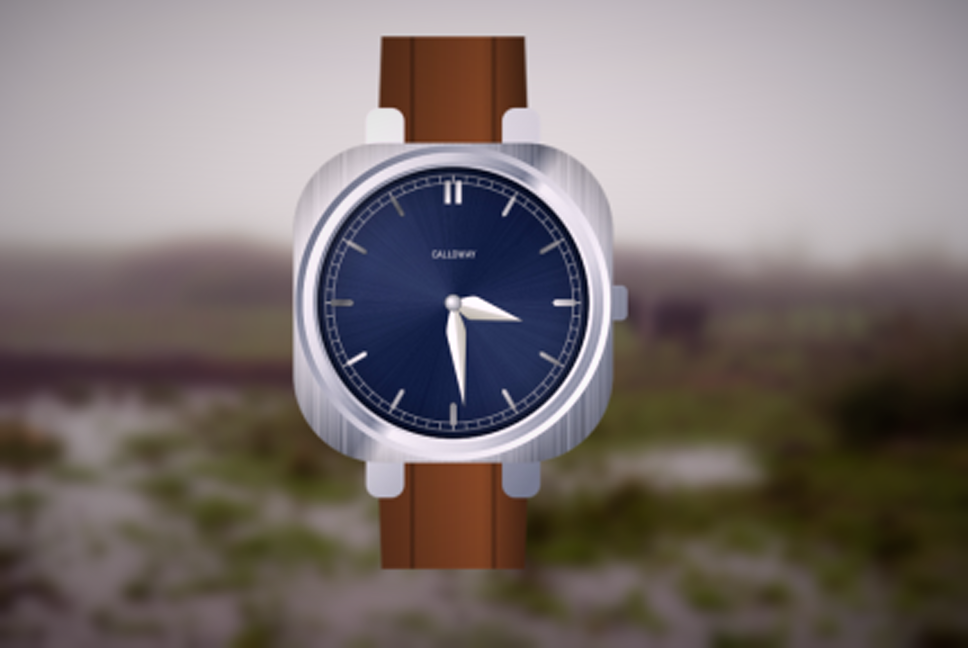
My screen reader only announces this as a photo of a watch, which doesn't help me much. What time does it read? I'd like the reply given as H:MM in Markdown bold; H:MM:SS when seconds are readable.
**3:29**
